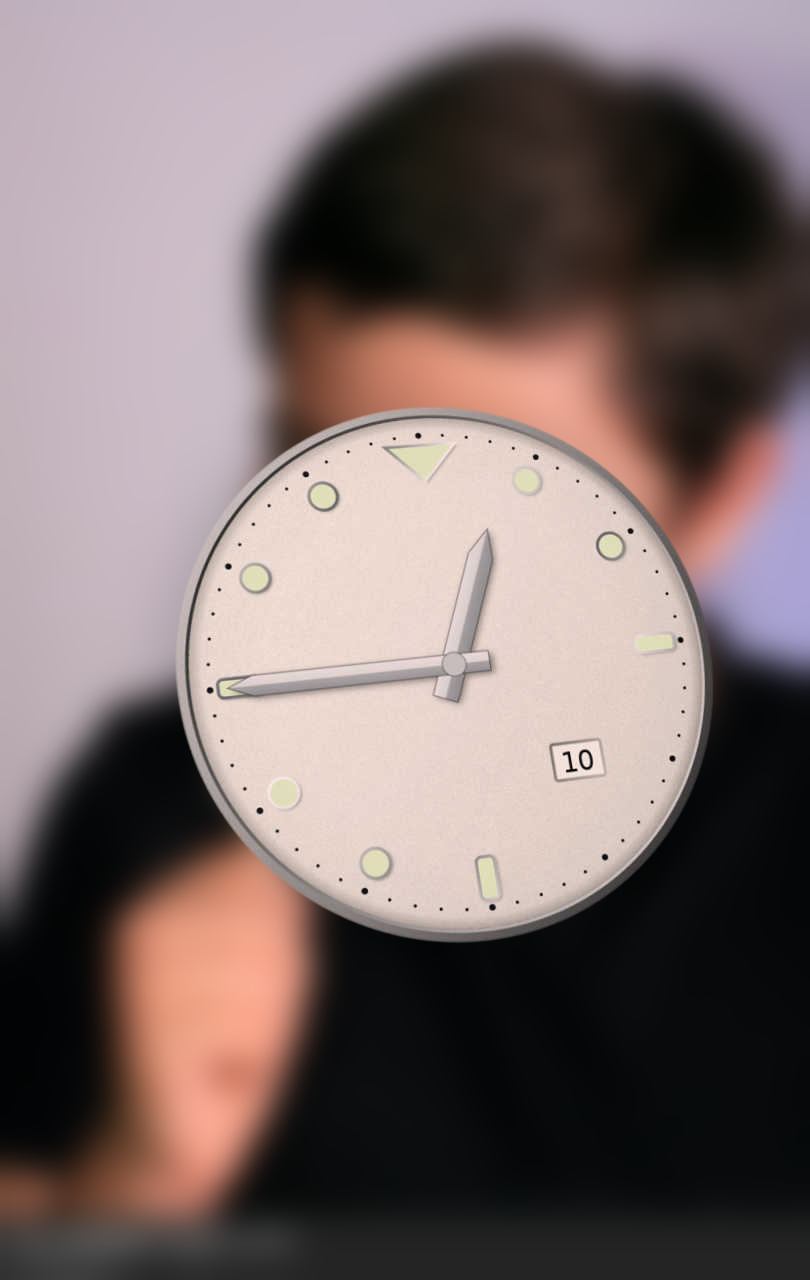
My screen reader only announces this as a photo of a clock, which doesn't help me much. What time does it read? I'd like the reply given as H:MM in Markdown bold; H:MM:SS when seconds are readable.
**12:45**
